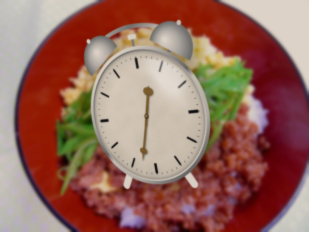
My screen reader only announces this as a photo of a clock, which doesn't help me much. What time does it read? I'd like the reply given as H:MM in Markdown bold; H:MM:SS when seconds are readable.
**12:33**
